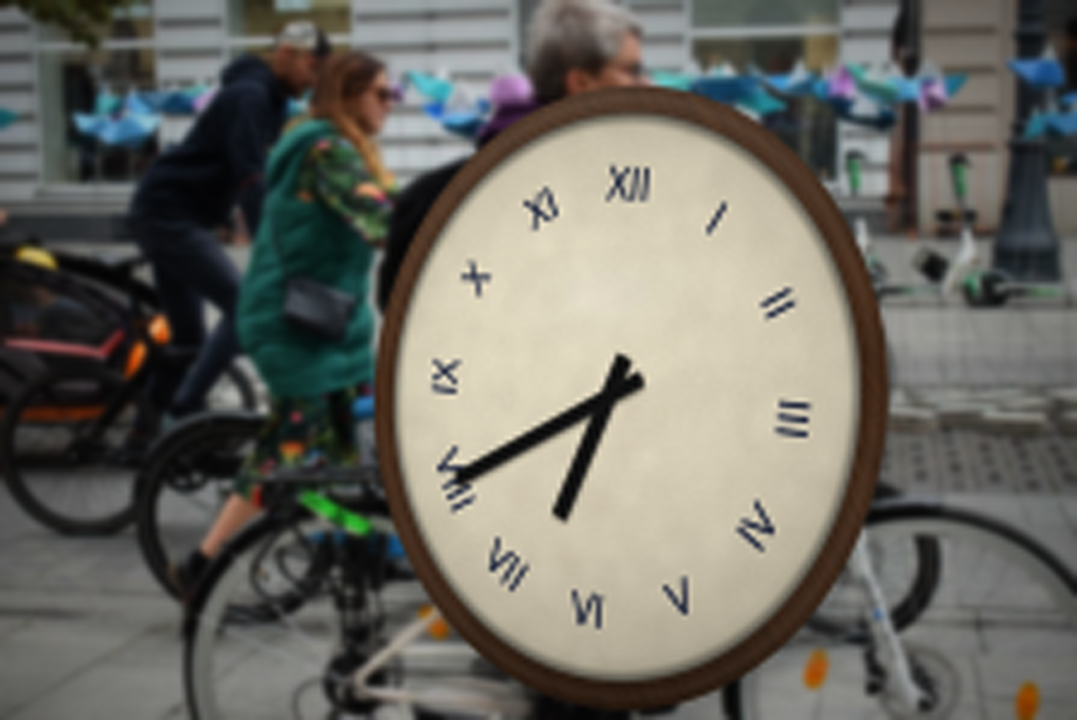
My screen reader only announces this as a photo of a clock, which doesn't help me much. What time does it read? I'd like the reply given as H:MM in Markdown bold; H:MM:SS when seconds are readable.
**6:40**
